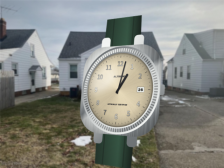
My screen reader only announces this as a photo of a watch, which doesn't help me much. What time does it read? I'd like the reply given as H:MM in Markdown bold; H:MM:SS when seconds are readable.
**1:02**
